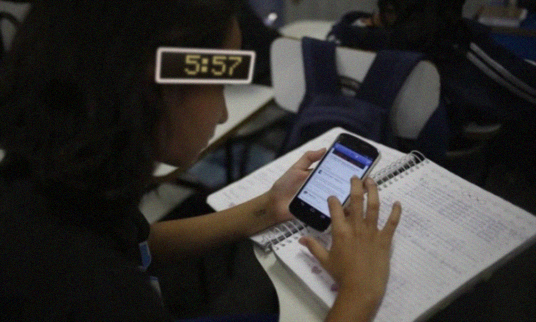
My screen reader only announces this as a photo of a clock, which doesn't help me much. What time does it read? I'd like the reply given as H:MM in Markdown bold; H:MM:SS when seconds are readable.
**5:57**
